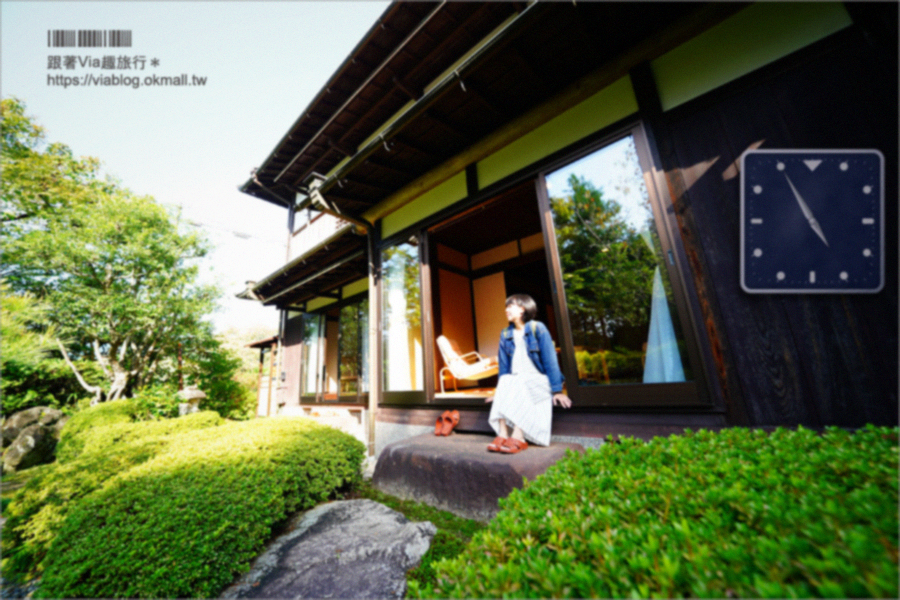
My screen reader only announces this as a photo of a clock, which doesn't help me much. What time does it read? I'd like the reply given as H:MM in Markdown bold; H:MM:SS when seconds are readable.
**4:55**
